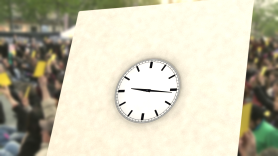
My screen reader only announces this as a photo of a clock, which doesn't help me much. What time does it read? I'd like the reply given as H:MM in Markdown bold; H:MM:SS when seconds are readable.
**9:16**
